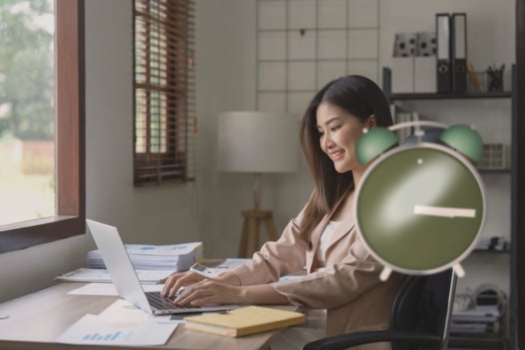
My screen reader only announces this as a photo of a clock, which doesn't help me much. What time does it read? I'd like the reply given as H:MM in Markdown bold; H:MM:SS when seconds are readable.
**3:16**
